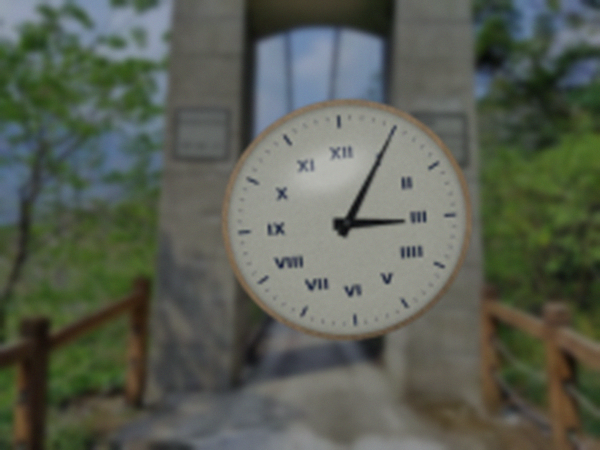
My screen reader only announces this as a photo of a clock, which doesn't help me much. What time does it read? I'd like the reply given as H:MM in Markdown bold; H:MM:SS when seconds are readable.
**3:05**
